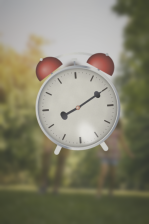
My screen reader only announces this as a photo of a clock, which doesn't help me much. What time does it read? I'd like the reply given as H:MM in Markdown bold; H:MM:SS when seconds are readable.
**8:10**
